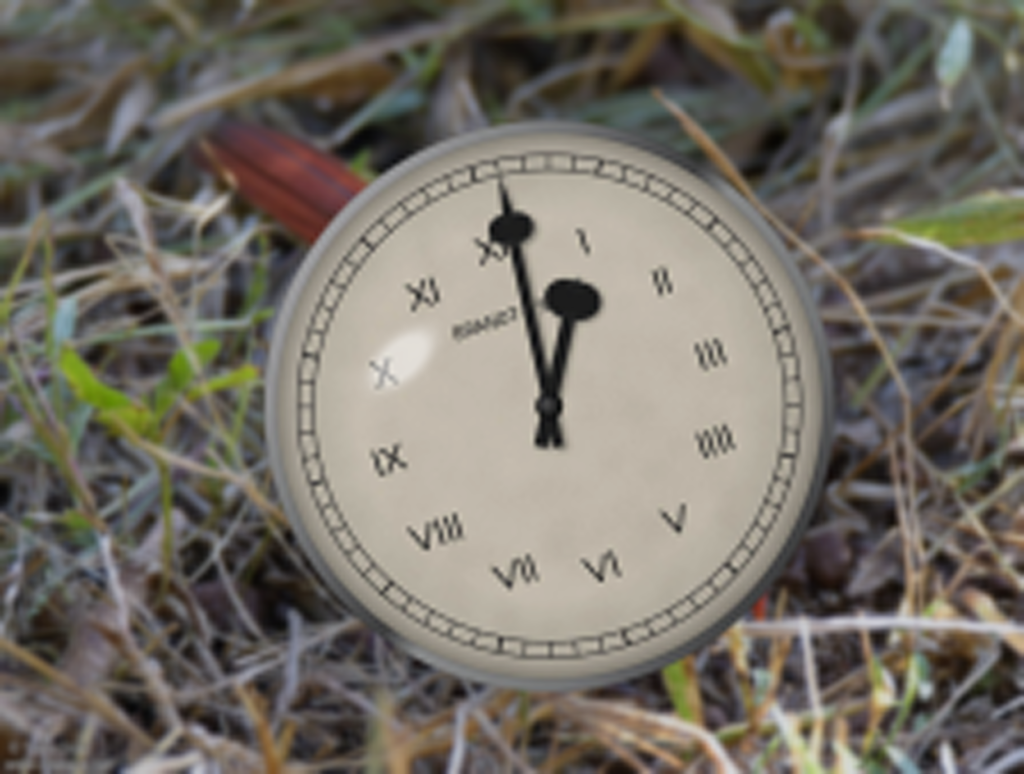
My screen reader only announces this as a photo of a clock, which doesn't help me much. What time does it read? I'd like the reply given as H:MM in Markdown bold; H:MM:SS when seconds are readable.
**1:01**
